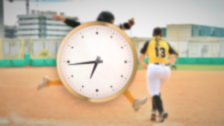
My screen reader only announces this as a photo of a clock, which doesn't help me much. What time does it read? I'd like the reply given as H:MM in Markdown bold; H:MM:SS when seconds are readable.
**6:44**
